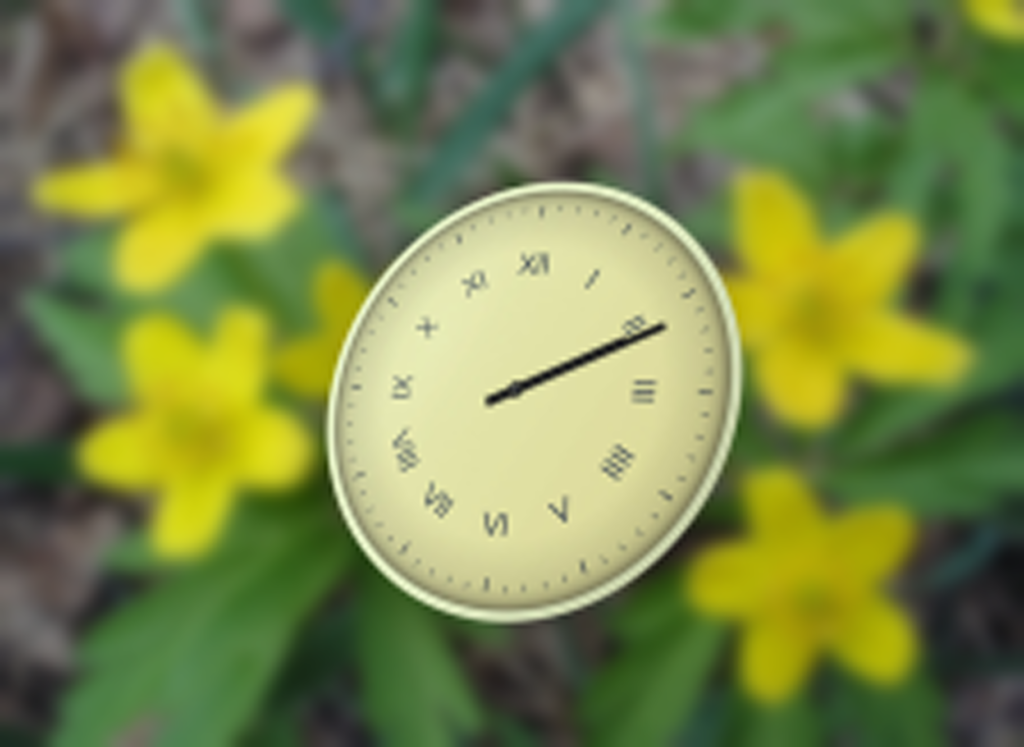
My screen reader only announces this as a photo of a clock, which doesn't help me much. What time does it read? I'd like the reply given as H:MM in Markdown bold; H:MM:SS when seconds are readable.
**2:11**
